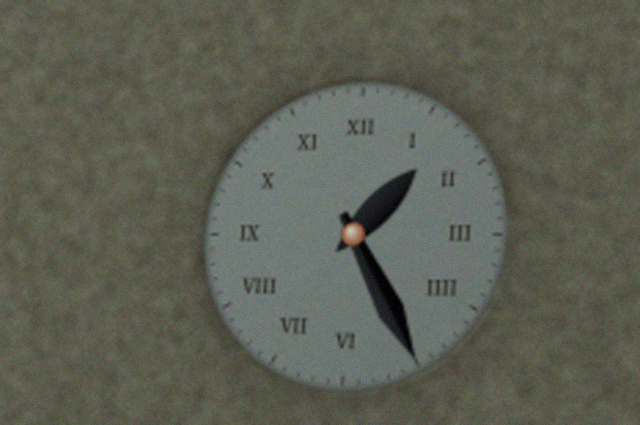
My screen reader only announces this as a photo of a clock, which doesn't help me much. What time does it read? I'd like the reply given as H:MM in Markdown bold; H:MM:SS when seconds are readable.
**1:25**
